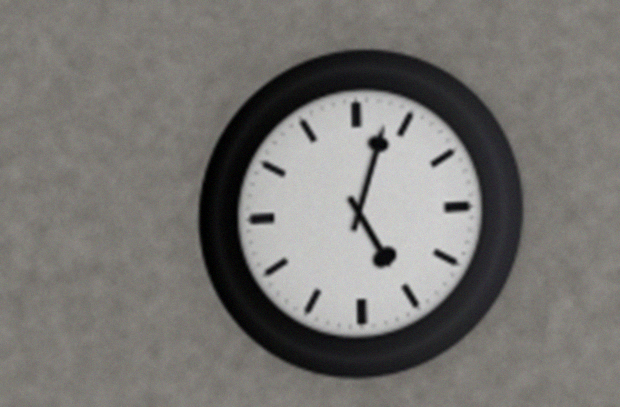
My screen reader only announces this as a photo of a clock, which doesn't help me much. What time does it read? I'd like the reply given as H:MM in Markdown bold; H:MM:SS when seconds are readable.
**5:03**
